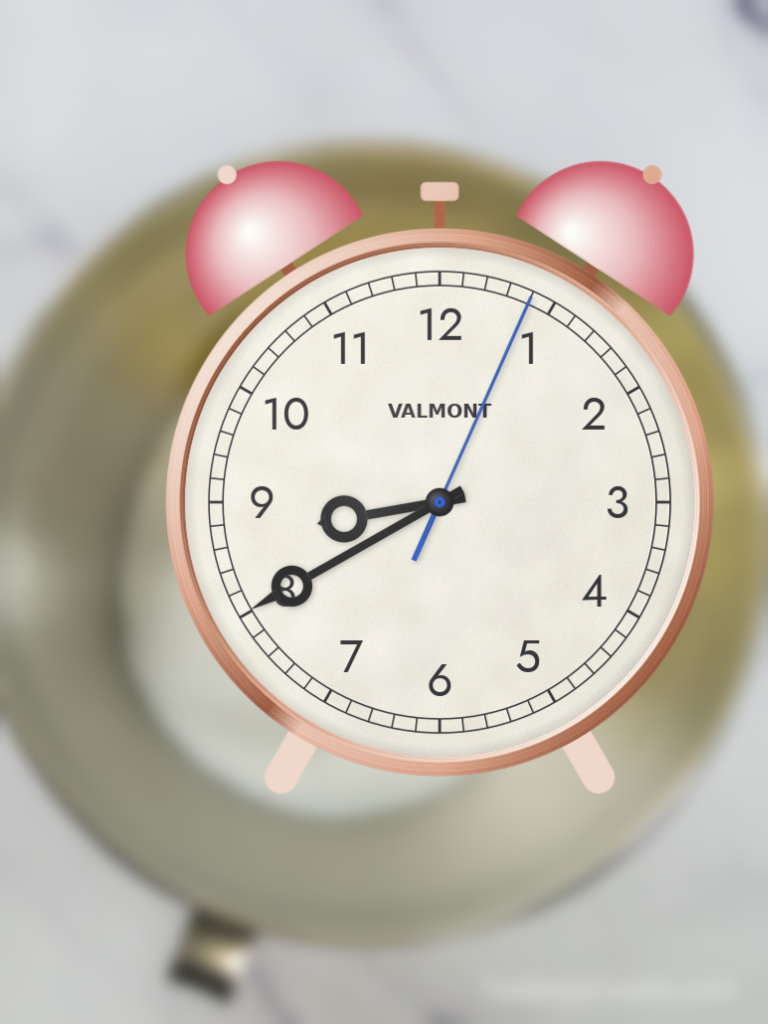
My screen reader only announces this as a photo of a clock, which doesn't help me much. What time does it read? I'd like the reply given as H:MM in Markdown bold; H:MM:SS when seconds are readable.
**8:40:04**
